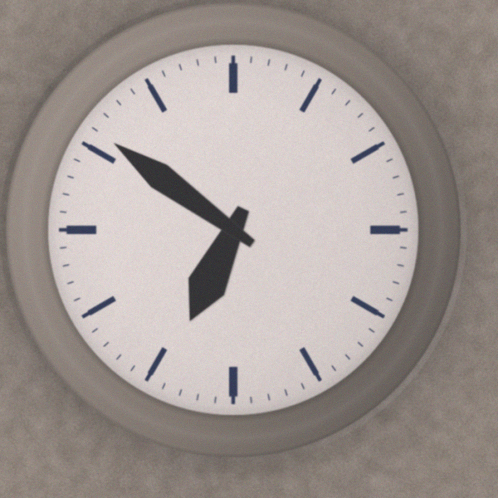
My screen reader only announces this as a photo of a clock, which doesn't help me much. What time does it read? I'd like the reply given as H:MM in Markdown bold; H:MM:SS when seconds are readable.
**6:51**
